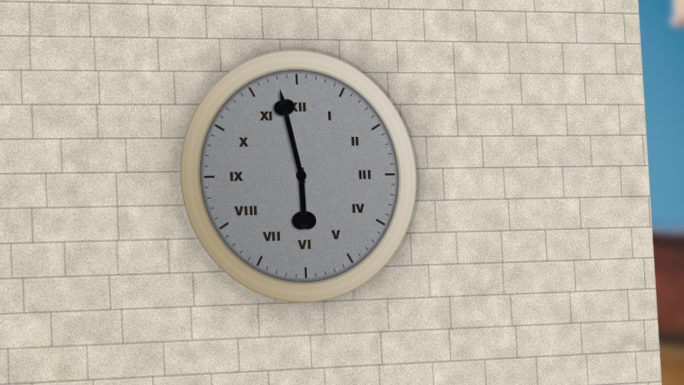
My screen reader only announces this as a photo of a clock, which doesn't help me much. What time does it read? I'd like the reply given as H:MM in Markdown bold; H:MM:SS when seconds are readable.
**5:58**
